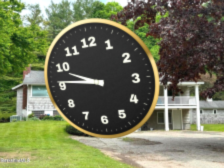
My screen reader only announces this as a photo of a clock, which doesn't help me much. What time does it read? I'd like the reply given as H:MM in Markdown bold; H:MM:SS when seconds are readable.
**9:46**
